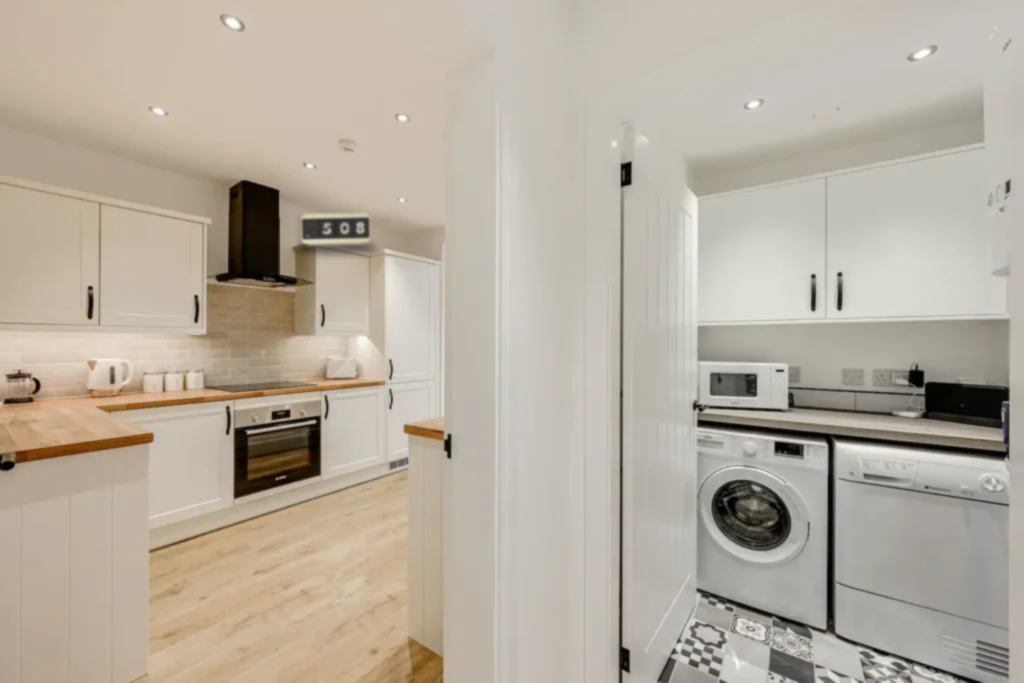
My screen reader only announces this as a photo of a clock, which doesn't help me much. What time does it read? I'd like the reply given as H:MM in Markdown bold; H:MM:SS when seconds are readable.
**5:08**
